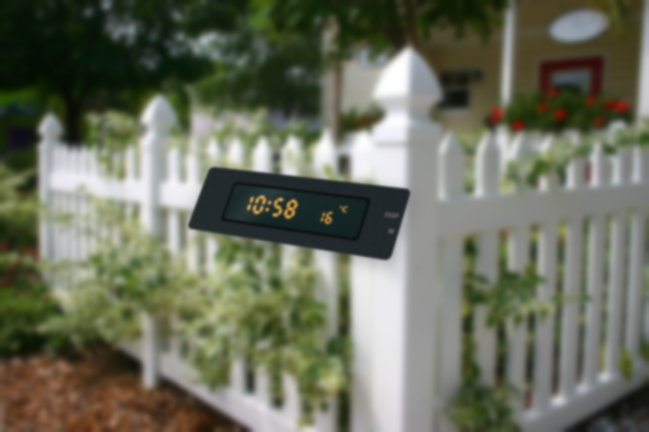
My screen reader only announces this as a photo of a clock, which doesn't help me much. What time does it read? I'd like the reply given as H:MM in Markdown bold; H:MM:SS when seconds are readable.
**10:58**
